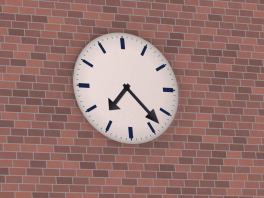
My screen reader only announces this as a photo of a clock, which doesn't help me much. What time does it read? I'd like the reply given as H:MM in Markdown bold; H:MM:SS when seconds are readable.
**7:23**
